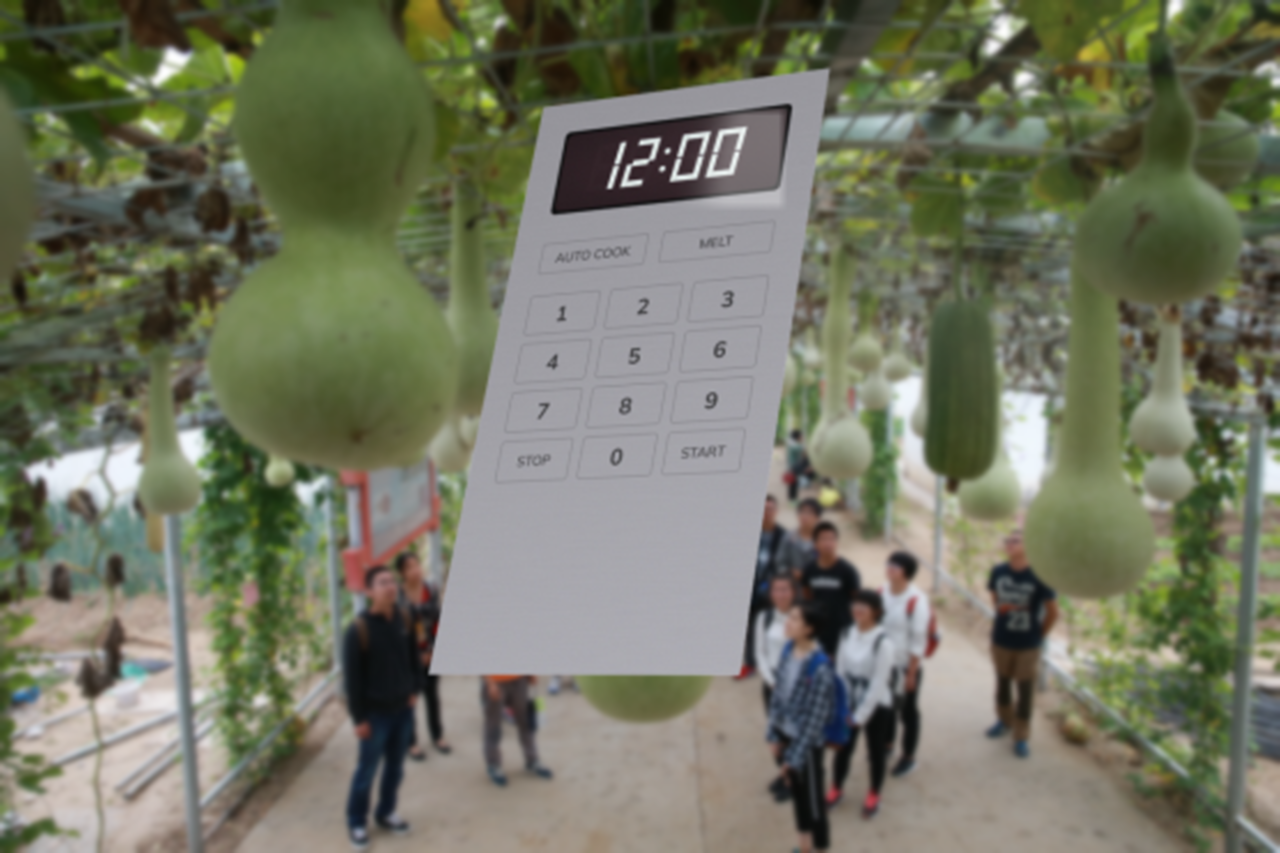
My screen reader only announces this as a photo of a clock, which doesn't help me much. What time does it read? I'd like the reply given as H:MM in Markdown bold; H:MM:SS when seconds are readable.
**12:00**
